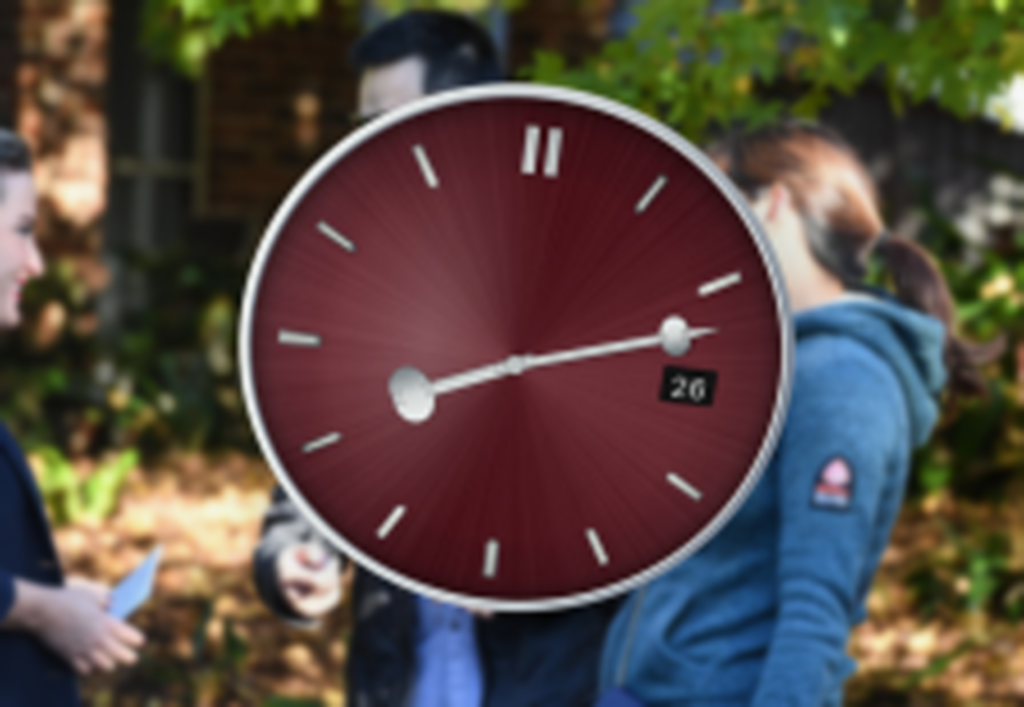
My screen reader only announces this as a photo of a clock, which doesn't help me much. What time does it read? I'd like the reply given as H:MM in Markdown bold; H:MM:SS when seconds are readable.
**8:12**
